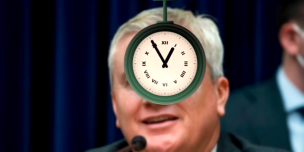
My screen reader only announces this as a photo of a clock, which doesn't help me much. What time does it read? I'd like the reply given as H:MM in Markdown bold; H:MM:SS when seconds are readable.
**12:55**
